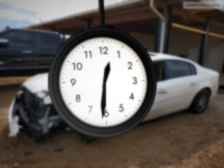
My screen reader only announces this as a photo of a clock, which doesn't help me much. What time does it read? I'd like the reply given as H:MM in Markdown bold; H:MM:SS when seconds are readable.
**12:31**
